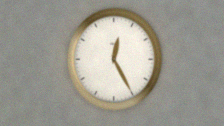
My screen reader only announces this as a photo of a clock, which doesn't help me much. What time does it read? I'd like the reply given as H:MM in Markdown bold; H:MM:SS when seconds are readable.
**12:25**
